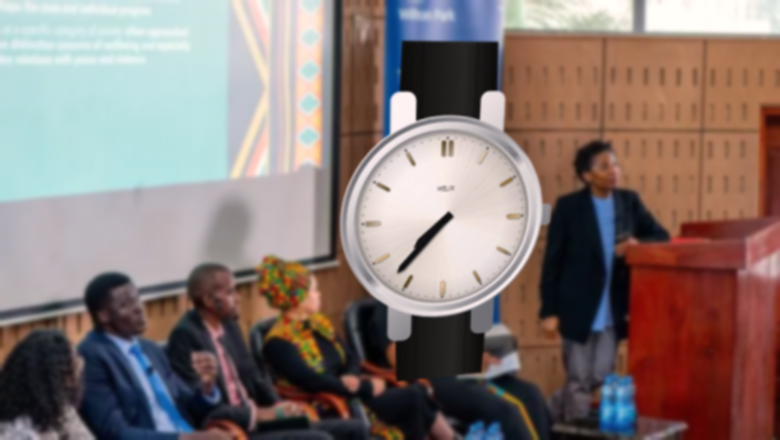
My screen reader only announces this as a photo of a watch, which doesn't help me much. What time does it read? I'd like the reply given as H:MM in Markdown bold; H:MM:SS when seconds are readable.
**7:37**
